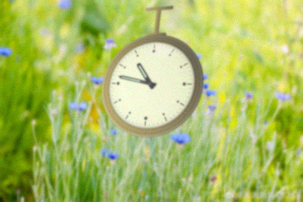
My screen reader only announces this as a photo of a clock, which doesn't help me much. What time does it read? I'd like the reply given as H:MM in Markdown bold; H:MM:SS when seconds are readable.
**10:47**
